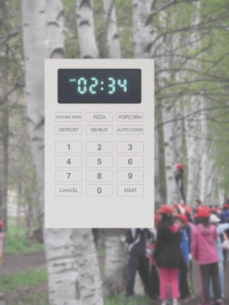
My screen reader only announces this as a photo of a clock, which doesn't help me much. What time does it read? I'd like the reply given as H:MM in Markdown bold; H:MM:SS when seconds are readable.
**2:34**
